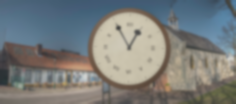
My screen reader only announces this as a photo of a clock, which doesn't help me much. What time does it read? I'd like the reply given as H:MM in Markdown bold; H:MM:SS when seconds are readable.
**12:55**
